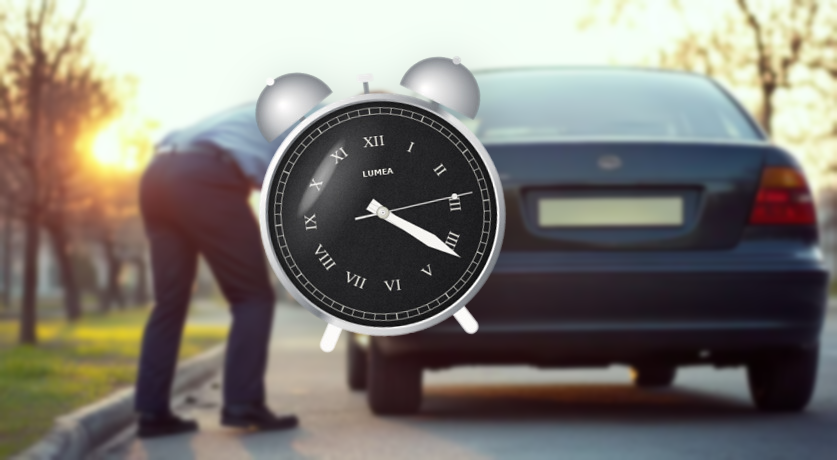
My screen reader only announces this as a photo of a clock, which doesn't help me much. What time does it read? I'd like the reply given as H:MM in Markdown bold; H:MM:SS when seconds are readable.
**4:21:14**
